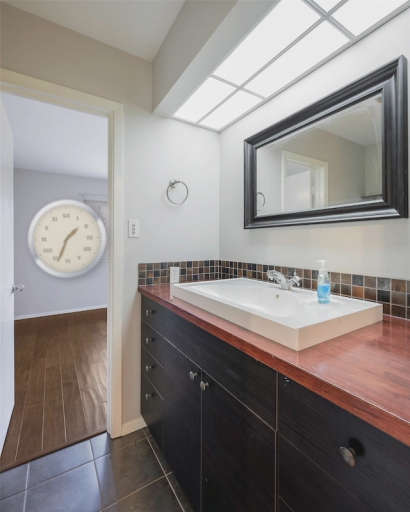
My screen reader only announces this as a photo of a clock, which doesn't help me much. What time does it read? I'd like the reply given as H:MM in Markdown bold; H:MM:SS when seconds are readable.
**1:34**
